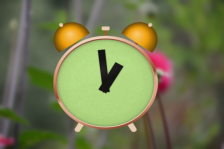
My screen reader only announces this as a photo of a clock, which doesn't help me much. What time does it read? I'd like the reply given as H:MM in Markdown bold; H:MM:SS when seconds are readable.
**12:59**
